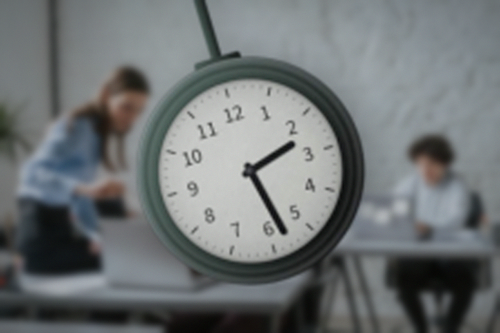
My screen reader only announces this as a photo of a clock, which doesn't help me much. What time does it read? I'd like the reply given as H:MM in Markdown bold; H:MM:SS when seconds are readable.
**2:28**
